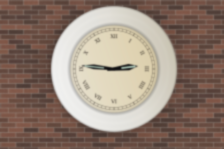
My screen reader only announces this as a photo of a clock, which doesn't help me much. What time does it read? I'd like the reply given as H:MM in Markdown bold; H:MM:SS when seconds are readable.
**2:46**
